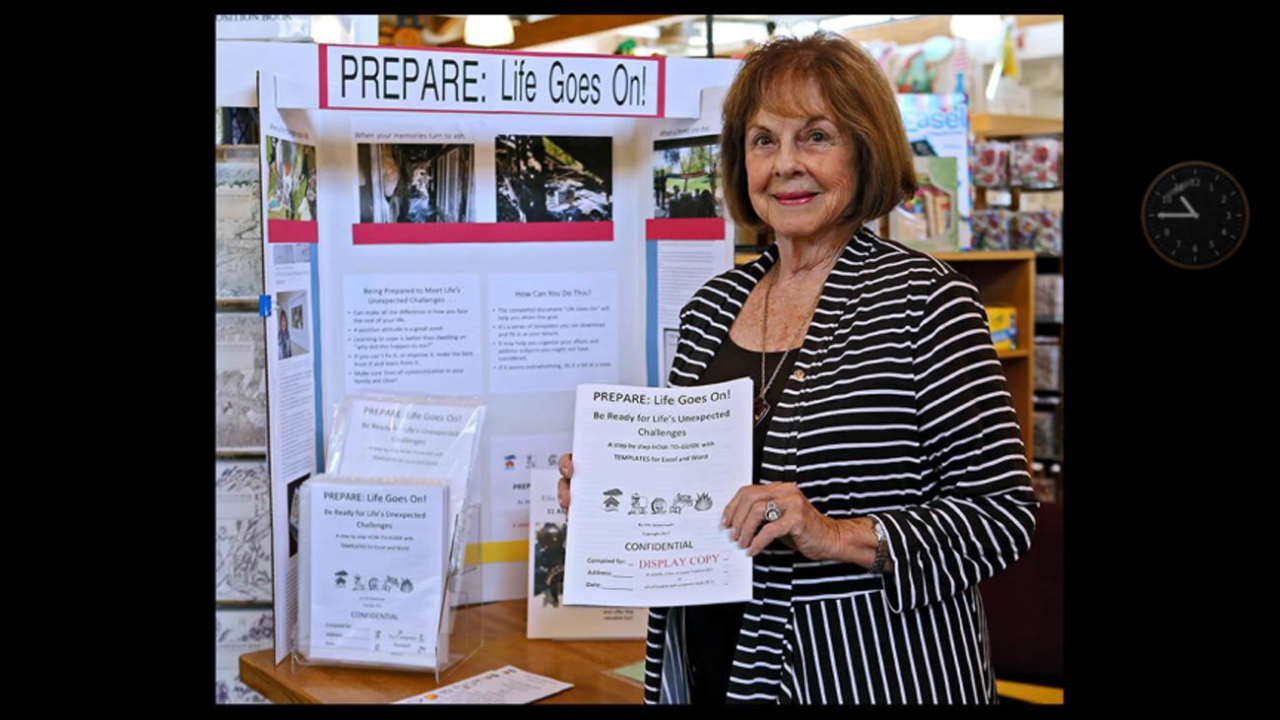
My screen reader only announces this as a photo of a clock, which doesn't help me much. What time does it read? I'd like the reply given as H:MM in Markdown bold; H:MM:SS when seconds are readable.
**10:45**
